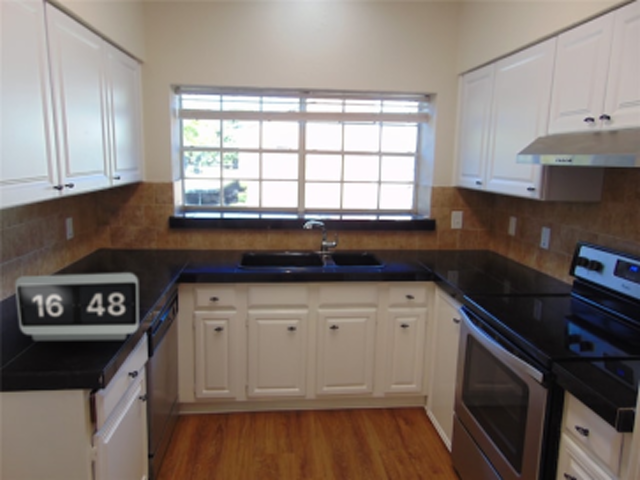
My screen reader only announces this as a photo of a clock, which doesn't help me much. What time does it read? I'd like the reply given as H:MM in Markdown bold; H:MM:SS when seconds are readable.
**16:48**
